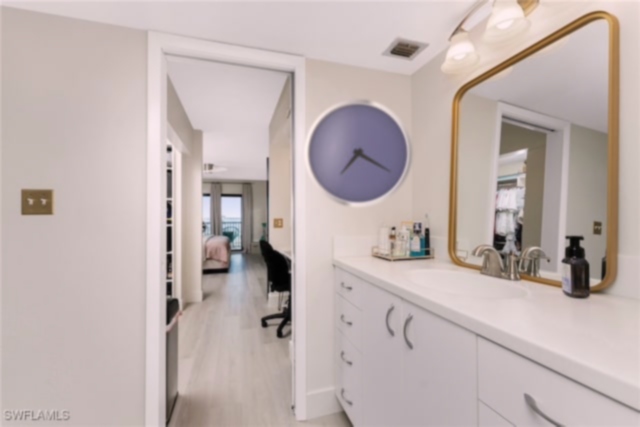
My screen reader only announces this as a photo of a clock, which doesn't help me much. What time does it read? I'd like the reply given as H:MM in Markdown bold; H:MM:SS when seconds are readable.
**7:20**
